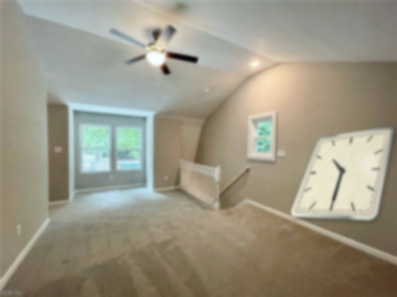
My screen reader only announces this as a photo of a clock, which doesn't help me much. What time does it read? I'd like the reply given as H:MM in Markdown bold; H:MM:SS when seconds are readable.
**10:30**
